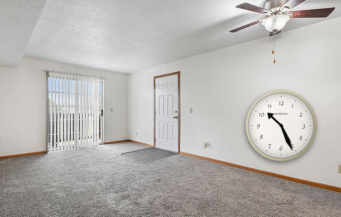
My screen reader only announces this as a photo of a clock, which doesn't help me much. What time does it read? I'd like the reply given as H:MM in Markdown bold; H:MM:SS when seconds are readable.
**10:26**
